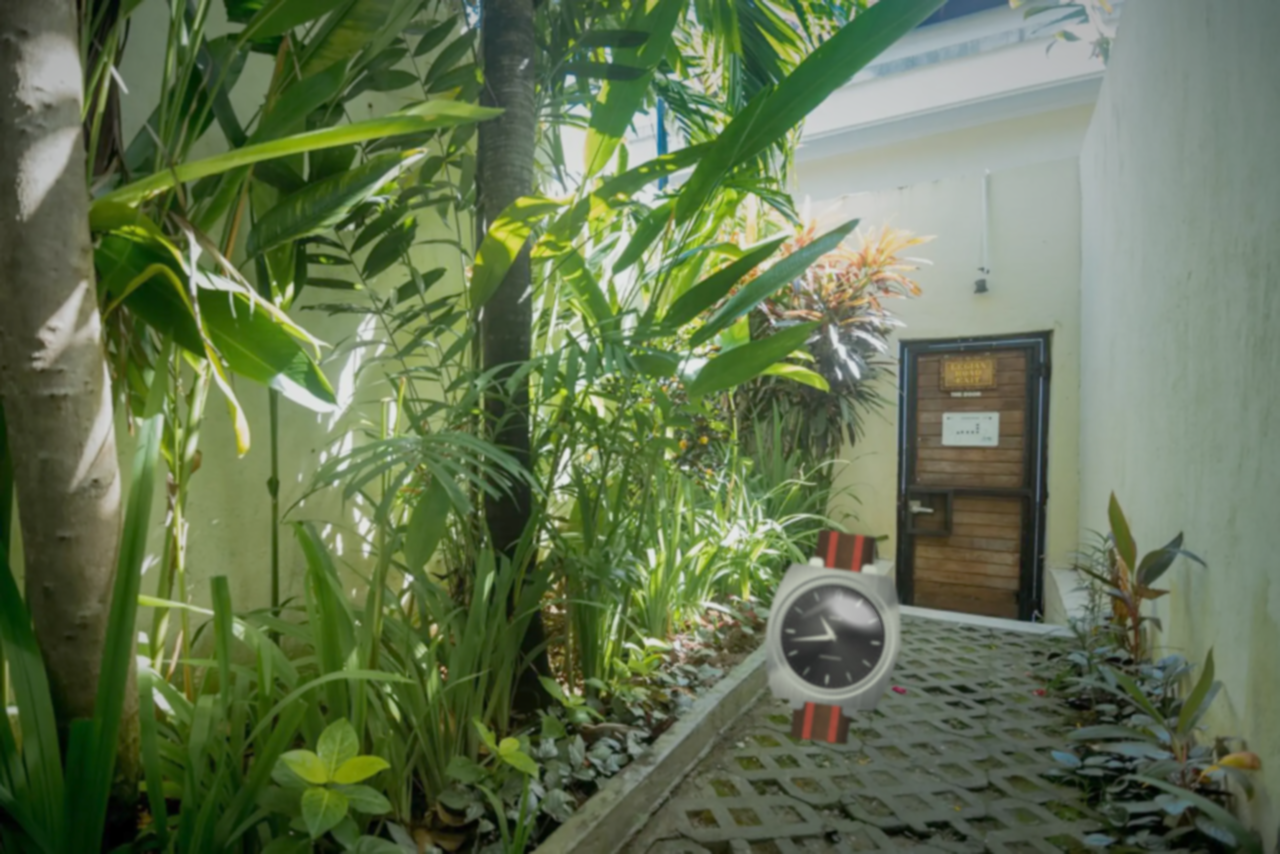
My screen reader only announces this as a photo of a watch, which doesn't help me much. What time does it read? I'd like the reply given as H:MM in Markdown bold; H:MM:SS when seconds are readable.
**10:43**
